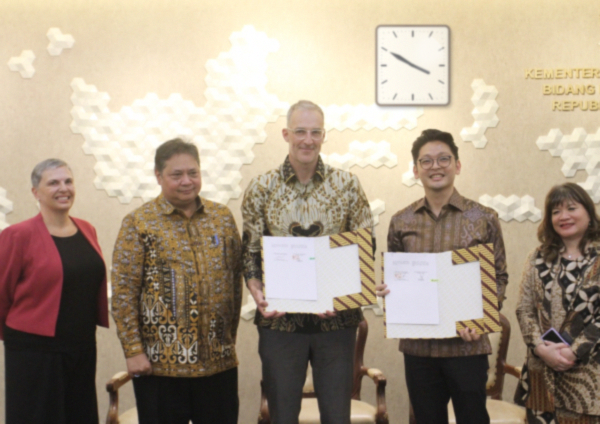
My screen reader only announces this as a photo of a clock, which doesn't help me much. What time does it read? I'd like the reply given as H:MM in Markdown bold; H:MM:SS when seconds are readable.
**3:50**
